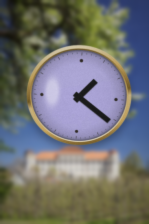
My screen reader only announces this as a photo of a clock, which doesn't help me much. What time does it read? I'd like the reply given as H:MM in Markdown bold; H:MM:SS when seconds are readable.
**1:21**
